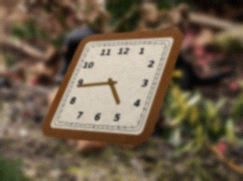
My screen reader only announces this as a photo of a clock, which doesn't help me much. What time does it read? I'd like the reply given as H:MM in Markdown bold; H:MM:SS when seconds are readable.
**4:44**
